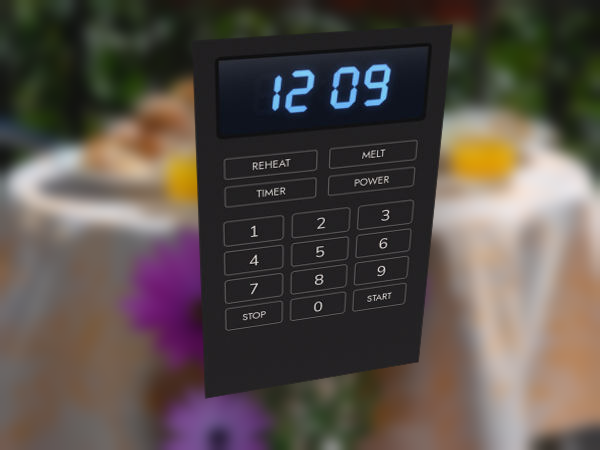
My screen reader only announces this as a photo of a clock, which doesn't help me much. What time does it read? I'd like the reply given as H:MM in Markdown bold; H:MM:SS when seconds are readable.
**12:09**
